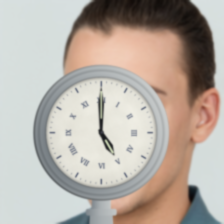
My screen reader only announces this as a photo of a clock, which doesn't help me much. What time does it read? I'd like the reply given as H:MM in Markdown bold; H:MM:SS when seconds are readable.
**5:00**
